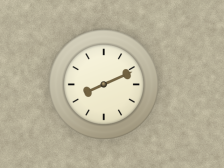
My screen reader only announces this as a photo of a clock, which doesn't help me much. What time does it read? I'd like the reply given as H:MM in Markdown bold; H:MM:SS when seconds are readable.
**8:11**
